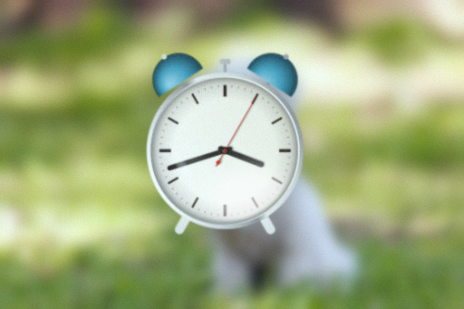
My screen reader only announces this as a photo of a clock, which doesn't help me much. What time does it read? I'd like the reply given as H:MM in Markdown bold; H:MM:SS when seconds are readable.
**3:42:05**
